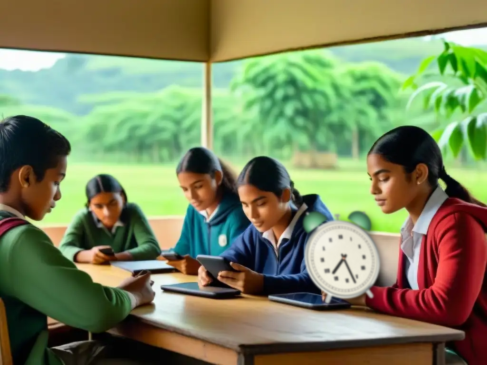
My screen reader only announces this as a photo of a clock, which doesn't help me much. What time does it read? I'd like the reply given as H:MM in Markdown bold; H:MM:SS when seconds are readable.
**7:27**
